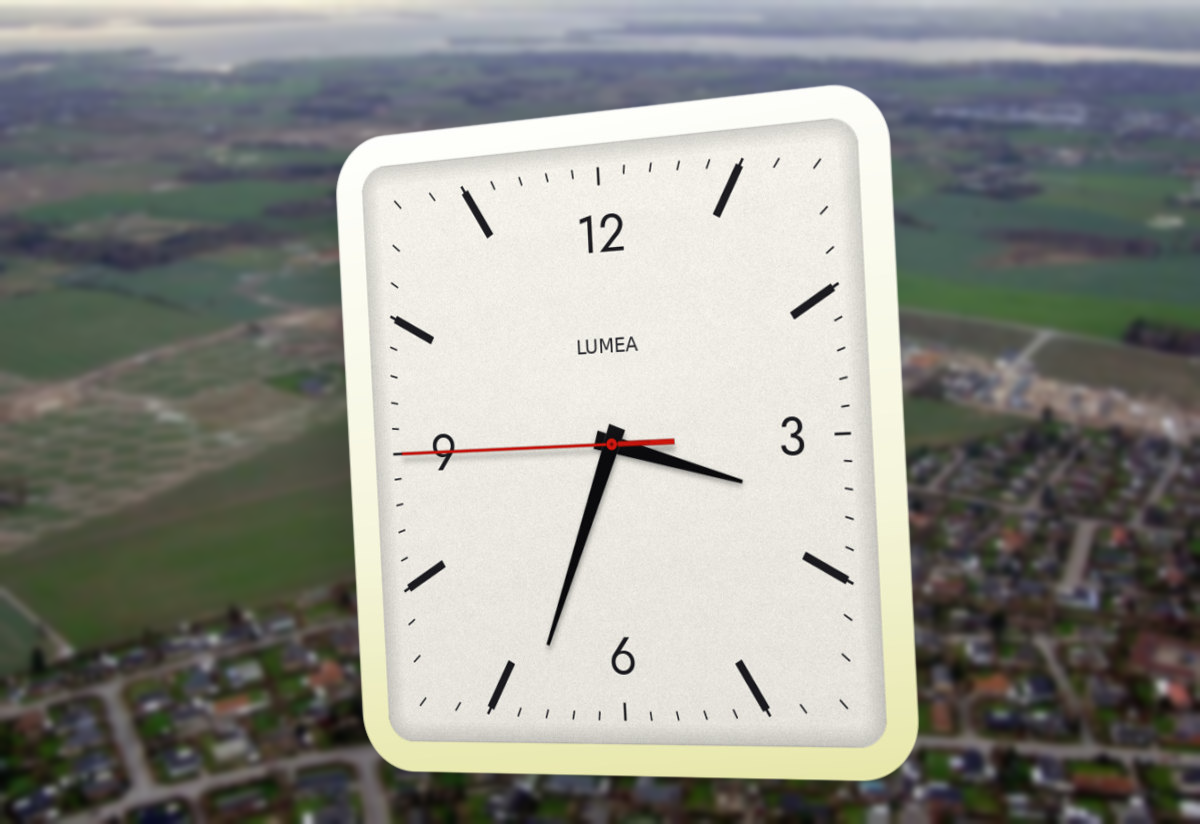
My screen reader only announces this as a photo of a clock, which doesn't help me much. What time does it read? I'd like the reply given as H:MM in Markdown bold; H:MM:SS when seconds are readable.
**3:33:45**
